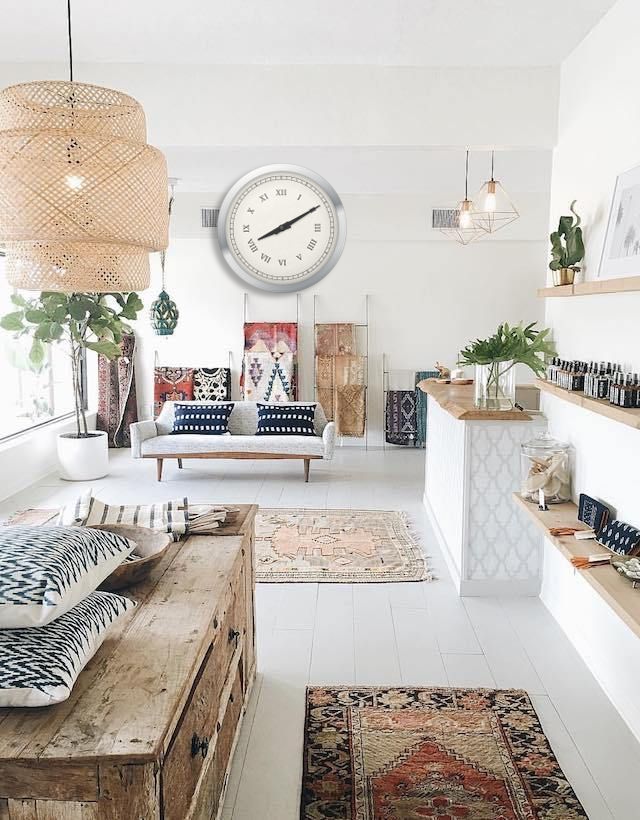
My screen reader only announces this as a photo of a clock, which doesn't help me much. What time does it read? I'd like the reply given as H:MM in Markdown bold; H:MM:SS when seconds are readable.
**8:10**
